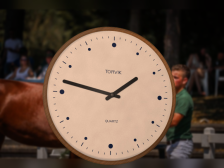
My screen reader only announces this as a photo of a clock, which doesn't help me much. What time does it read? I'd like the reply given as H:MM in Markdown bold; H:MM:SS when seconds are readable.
**1:47**
